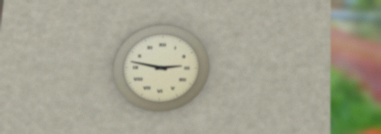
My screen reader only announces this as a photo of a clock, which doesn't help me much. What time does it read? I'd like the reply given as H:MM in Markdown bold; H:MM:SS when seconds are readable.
**2:47**
